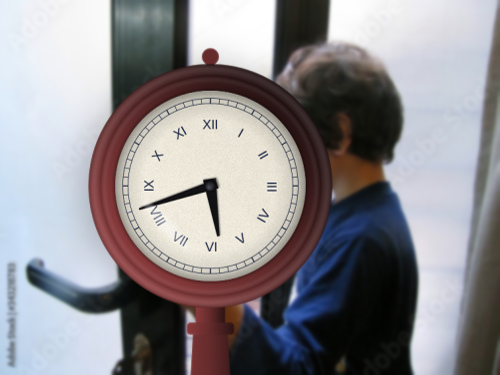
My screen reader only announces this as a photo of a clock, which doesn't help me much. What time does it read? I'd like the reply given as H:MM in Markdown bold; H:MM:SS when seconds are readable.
**5:42**
